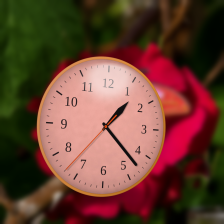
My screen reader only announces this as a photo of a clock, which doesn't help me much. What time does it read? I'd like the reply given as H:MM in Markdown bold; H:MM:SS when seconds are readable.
**1:22:37**
